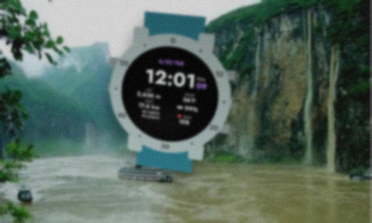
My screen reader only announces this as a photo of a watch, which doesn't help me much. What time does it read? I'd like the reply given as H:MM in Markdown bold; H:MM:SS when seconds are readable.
**12:01**
